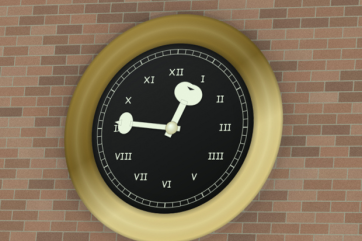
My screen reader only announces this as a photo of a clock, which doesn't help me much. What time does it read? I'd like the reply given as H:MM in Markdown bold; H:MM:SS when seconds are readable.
**12:46**
